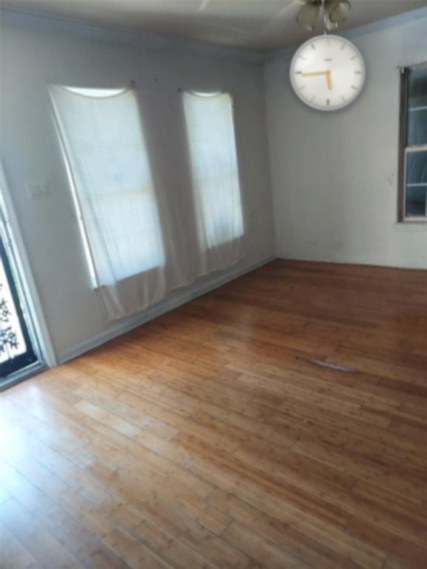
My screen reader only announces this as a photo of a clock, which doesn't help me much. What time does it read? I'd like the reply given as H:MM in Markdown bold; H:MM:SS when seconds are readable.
**5:44**
